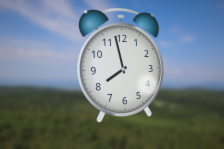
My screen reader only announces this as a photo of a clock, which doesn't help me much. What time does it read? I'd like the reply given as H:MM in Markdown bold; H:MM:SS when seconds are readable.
**7:58**
